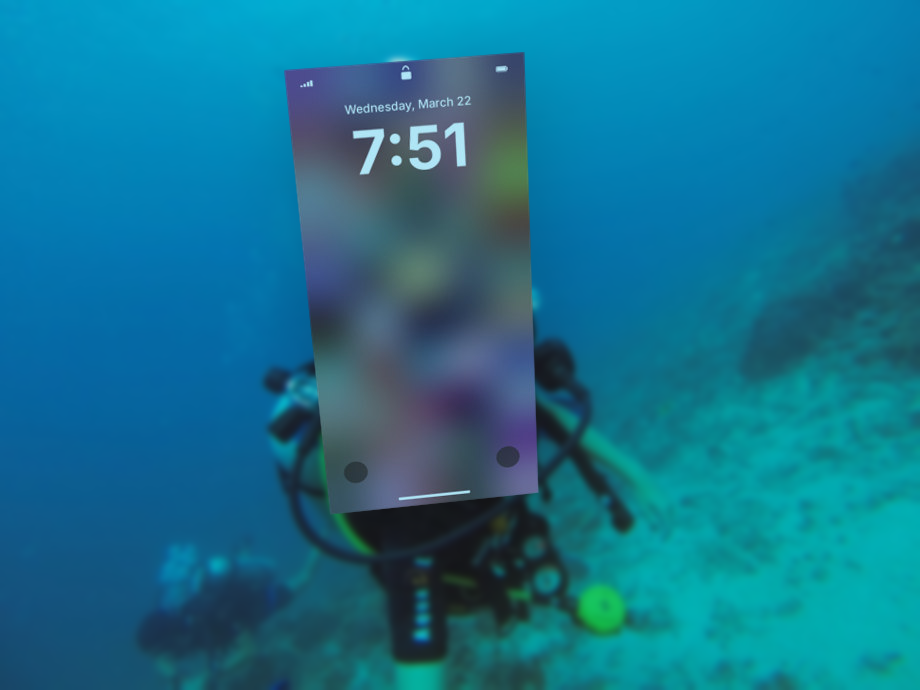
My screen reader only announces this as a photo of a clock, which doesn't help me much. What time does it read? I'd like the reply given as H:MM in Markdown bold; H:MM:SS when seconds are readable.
**7:51**
